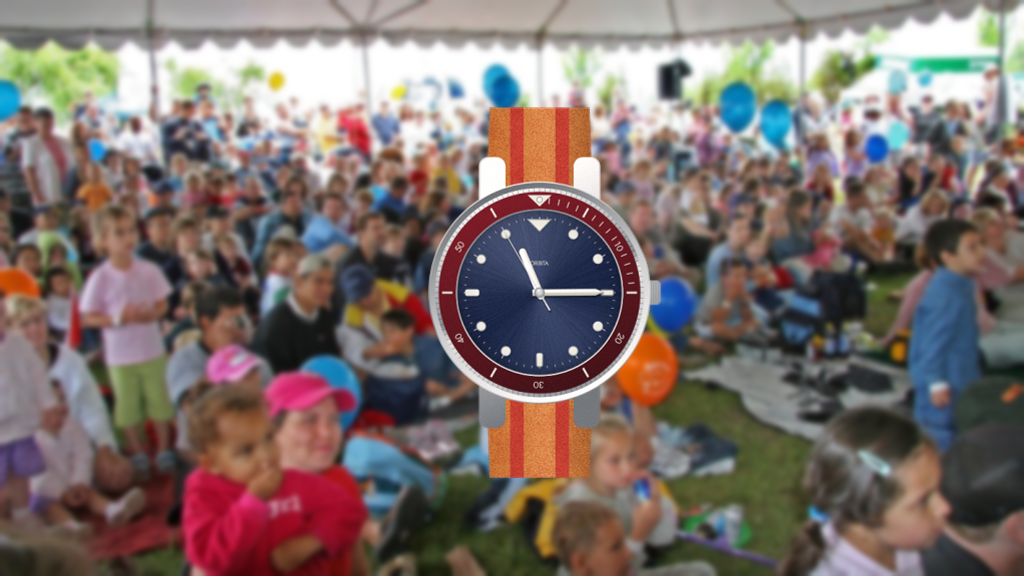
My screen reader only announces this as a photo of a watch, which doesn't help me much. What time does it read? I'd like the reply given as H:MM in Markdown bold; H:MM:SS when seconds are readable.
**11:14:55**
